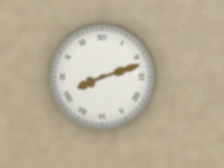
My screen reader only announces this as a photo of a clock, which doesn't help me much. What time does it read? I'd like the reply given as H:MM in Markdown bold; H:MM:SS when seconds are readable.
**8:12**
